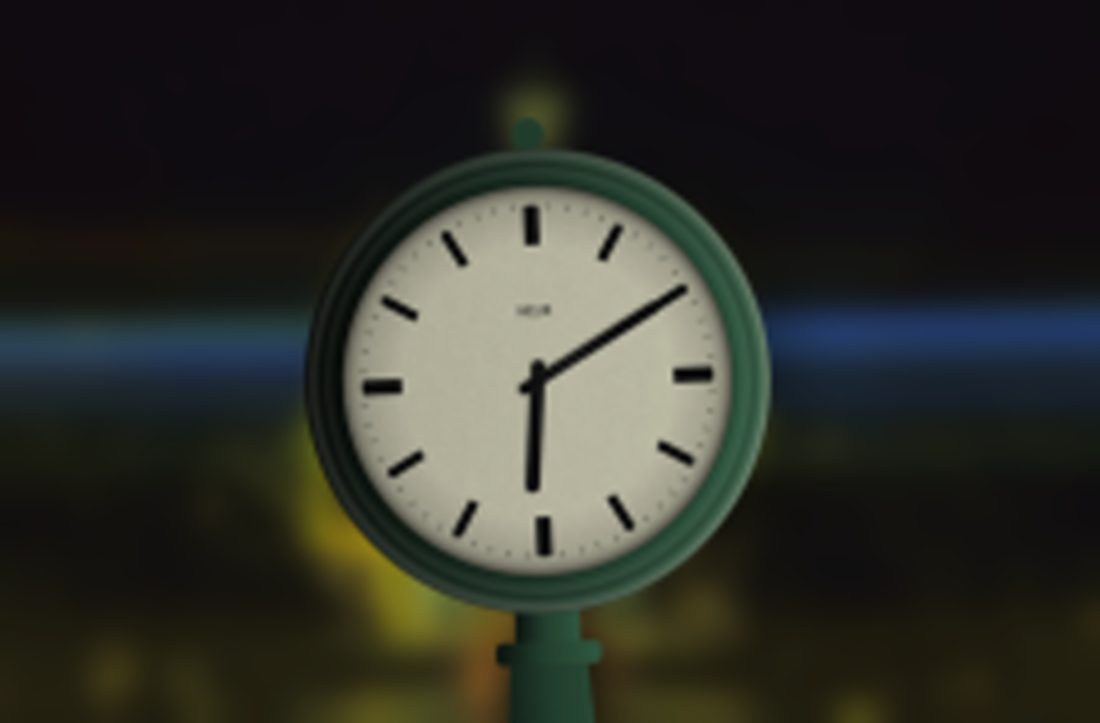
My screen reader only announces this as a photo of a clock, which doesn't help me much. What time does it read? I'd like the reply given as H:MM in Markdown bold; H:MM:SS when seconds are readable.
**6:10**
